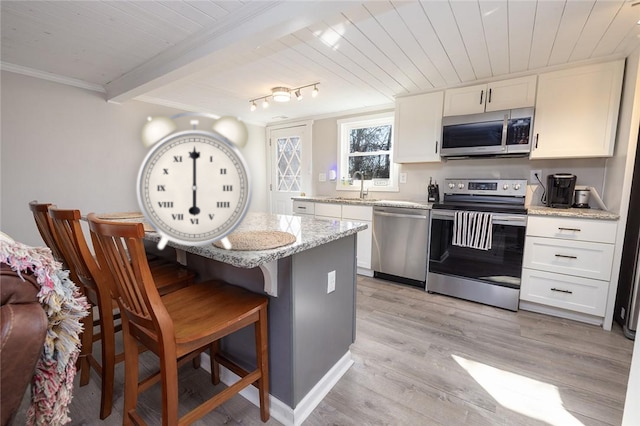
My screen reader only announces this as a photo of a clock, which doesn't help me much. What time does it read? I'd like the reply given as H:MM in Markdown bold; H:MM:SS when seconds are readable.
**6:00**
